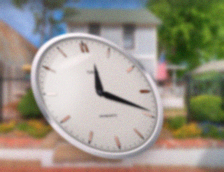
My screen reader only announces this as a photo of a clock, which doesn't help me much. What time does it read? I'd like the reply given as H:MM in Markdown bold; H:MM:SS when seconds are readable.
**12:19**
